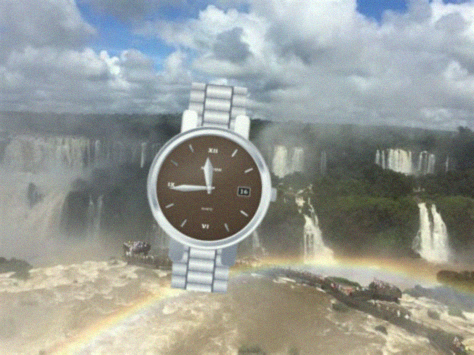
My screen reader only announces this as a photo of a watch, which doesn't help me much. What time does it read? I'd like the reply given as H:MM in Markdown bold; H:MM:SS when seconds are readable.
**11:44**
